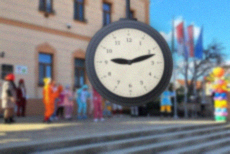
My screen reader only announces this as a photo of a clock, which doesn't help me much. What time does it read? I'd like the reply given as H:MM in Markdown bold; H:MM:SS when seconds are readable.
**9:12**
